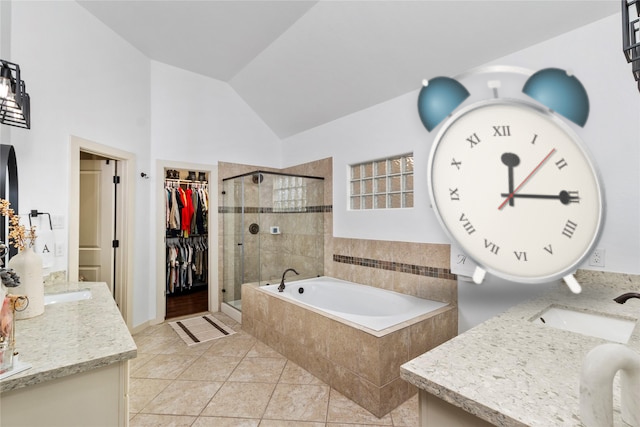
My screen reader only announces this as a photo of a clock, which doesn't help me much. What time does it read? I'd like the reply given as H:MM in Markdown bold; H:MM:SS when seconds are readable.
**12:15:08**
